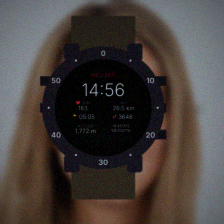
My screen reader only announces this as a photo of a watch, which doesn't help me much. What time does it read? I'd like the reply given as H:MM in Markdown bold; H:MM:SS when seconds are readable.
**14:56**
